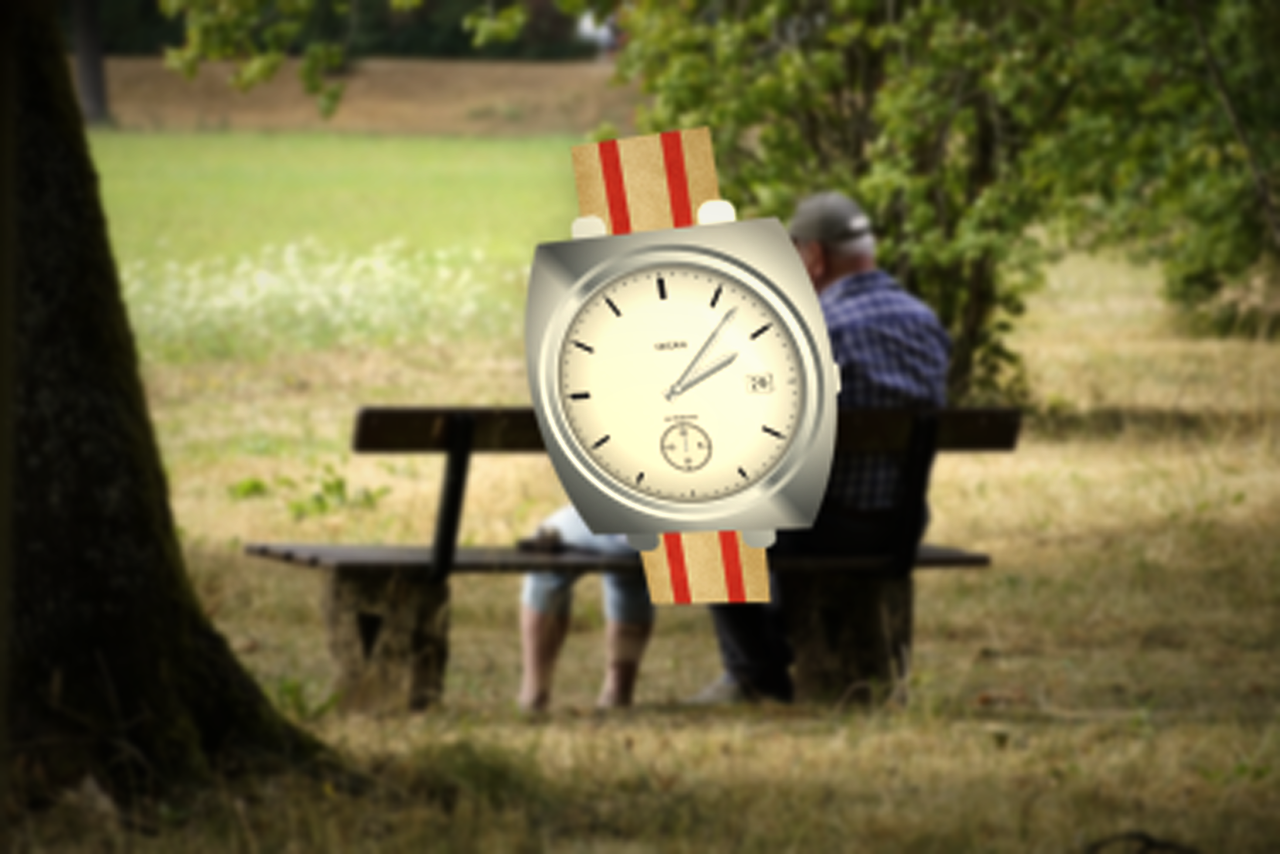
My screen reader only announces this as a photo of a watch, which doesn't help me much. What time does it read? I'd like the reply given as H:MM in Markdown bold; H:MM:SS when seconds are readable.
**2:07**
